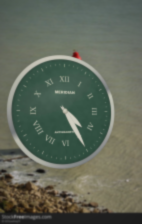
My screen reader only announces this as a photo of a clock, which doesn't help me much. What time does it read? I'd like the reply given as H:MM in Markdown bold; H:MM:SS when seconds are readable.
**4:25**
